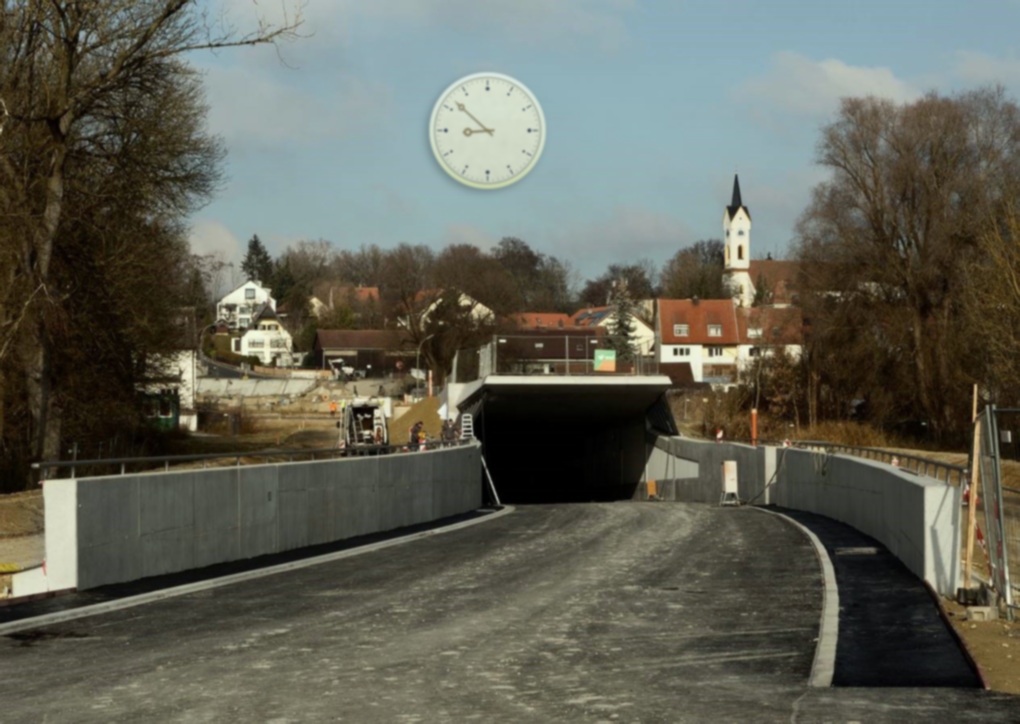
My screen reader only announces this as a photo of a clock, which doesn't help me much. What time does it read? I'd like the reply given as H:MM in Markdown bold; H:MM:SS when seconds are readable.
**8:52**
